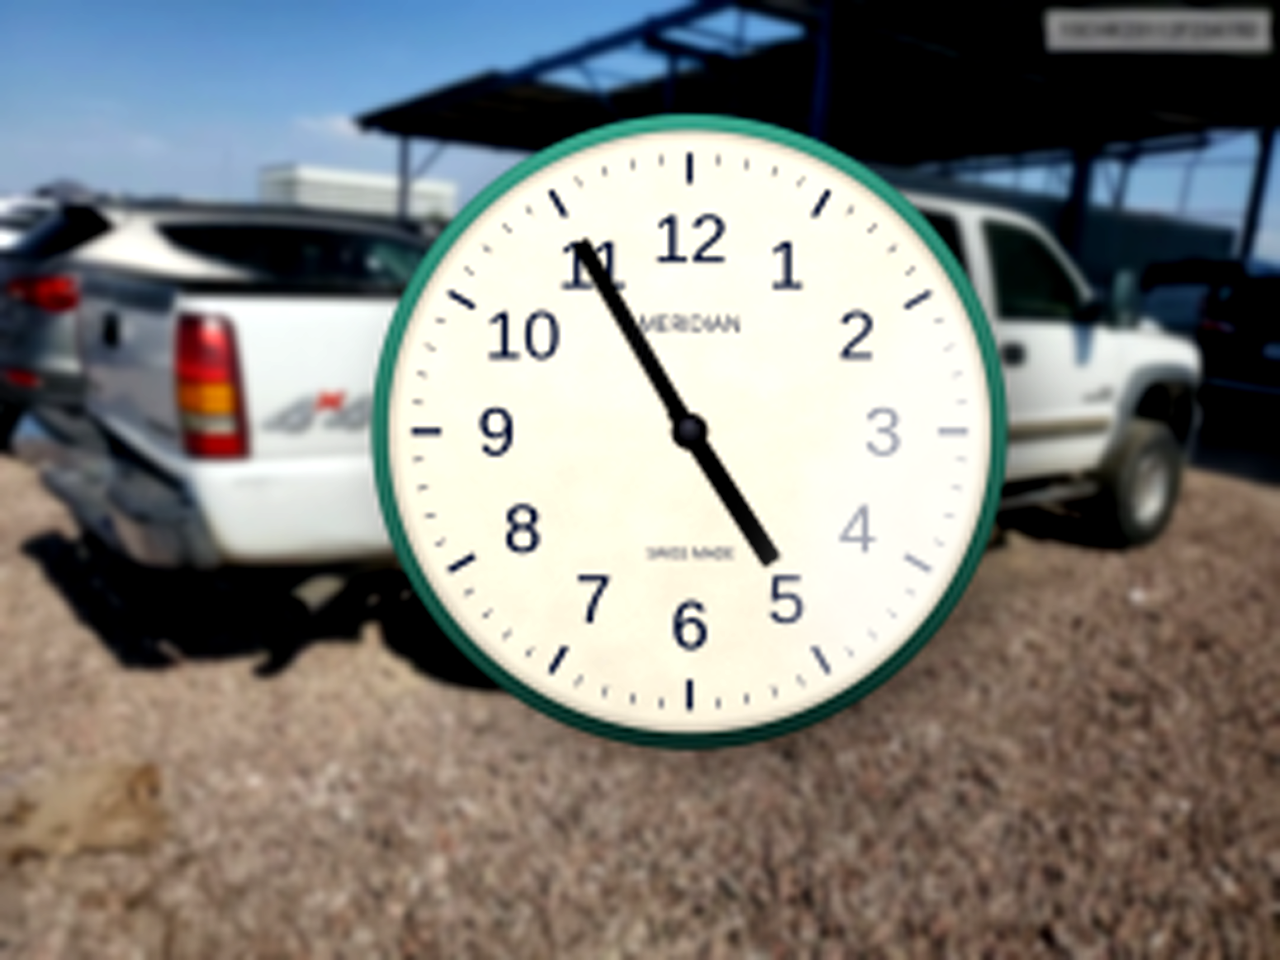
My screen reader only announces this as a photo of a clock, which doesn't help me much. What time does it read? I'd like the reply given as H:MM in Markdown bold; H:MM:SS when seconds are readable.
**4:55**
